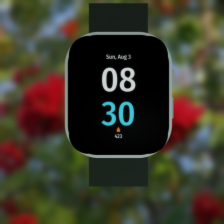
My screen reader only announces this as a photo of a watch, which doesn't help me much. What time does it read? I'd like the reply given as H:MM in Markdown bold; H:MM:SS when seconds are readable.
**8:30**
